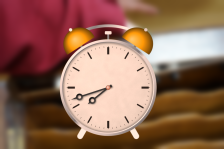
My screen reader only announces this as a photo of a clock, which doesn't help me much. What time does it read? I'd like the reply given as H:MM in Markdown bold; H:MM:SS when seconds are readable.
**7:42**
